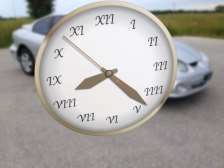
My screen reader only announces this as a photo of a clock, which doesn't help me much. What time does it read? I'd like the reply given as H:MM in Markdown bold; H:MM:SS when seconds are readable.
**8:22:53**
